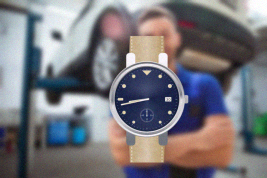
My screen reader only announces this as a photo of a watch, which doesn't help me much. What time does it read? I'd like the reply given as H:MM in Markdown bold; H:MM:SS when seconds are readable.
**8:43**
